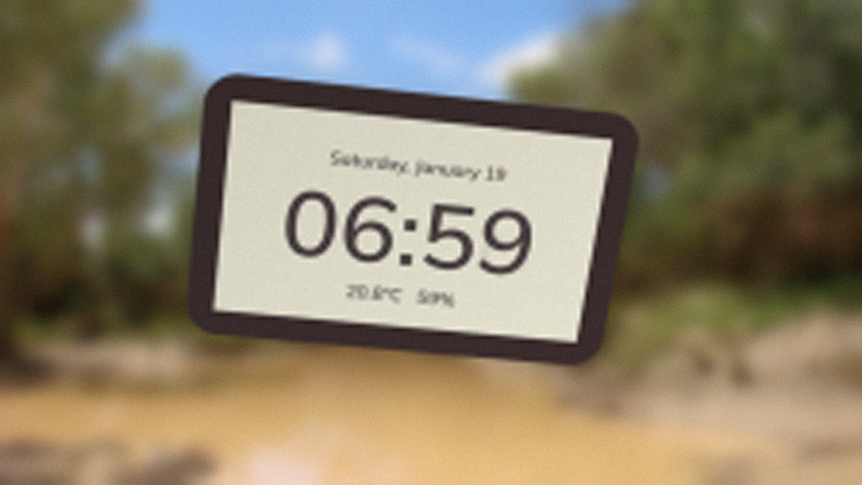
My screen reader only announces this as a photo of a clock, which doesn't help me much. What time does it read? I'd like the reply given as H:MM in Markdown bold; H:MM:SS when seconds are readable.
**6:59**
